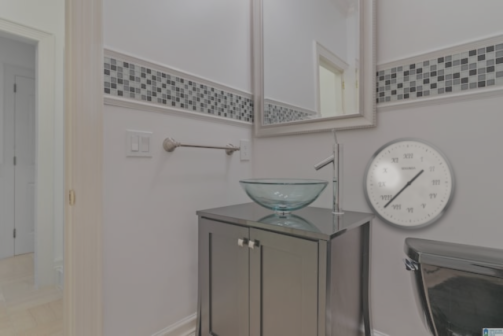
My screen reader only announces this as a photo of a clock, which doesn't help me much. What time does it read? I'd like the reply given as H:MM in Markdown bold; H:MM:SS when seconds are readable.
**1:38**
